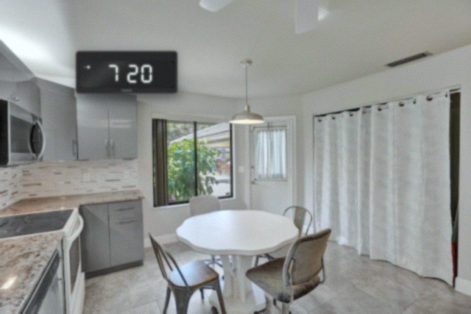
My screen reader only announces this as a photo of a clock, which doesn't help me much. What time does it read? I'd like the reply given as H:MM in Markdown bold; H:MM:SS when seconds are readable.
**7:20**
